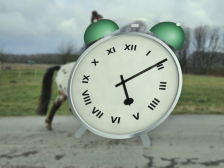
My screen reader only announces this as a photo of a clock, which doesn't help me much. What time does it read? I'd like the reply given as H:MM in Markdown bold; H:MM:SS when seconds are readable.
**5:09**
